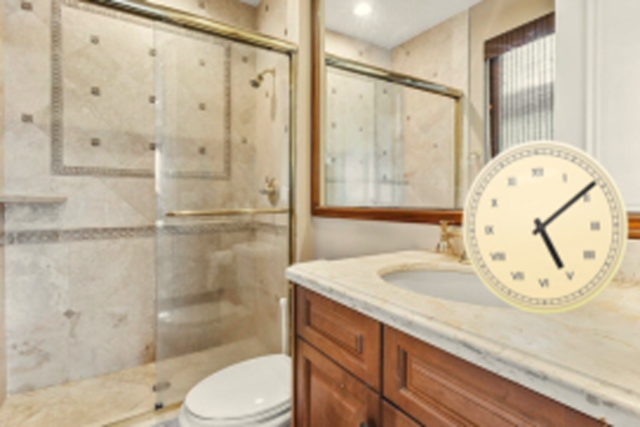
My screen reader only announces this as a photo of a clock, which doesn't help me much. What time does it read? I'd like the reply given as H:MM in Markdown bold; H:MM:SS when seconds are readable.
**5:09**
